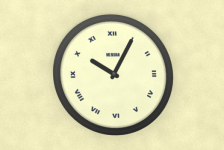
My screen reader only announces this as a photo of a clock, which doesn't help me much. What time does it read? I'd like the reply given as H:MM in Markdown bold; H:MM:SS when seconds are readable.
**10:05**
